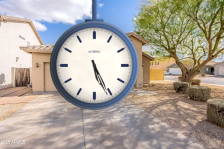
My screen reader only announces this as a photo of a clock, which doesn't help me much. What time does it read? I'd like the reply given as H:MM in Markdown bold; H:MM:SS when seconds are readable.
**5:26**
